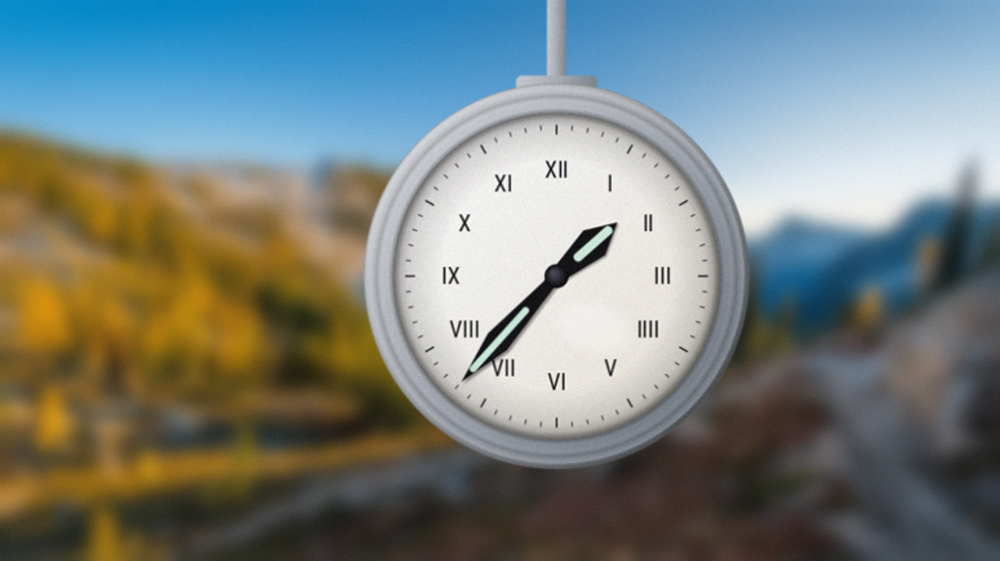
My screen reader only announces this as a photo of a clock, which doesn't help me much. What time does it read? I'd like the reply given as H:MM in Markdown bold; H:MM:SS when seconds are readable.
**1:37**
